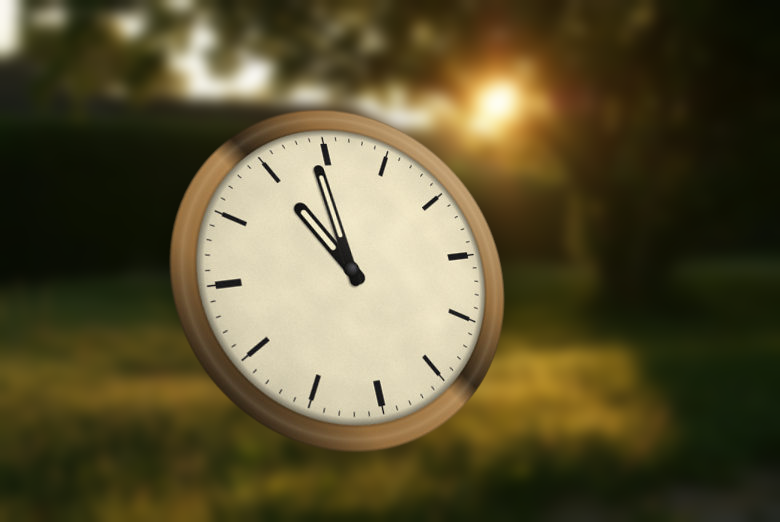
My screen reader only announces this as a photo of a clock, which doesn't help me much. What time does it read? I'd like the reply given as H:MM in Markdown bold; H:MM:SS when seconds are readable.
**10:59**
